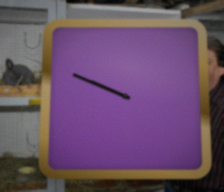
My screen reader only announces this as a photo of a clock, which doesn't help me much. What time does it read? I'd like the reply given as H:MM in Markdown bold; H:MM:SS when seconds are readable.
**9:49**
